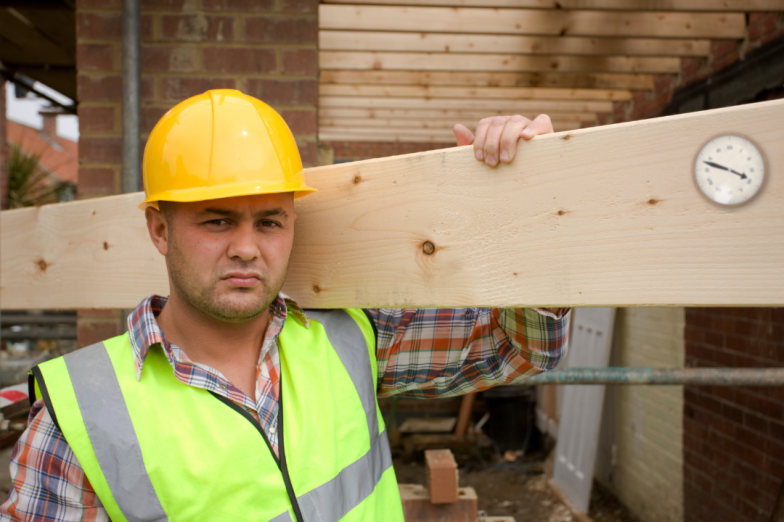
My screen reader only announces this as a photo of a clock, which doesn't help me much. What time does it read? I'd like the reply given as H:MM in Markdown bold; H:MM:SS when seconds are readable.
**3:48**
